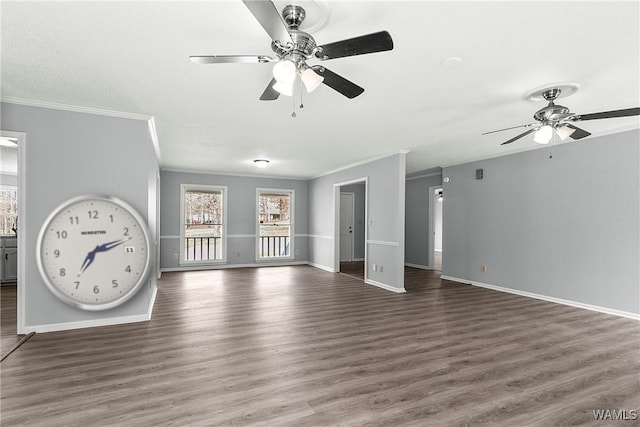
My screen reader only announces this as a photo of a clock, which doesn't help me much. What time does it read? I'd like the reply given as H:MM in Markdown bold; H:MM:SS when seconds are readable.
**7:12**
